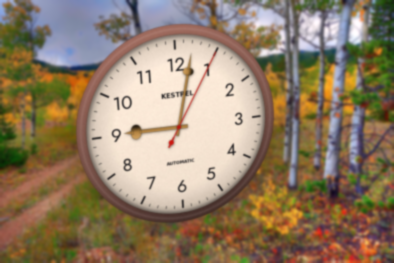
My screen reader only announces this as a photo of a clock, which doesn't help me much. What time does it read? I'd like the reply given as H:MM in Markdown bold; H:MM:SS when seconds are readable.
**9:02:05**
